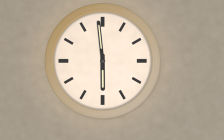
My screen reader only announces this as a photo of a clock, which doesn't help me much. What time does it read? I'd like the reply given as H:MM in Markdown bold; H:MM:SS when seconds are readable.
**5:59**
